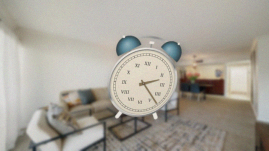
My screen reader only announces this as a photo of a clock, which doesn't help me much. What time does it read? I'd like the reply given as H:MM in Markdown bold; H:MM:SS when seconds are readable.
**2:23**
